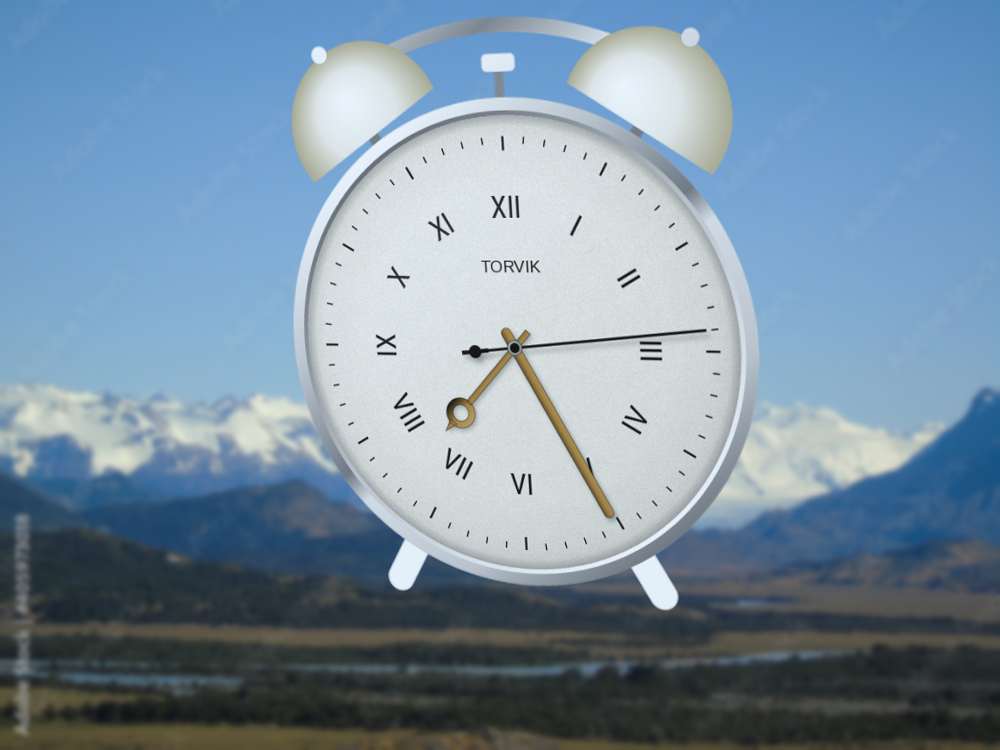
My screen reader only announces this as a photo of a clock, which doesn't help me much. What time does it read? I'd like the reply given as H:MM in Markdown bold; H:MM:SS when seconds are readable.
**7:25:14**
